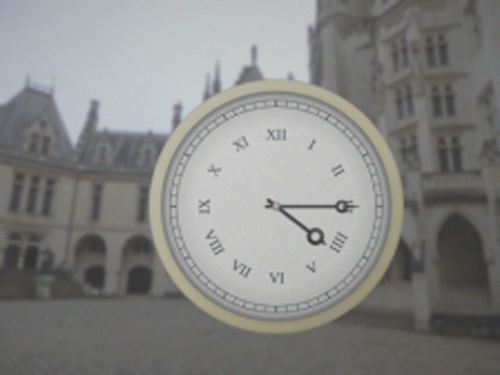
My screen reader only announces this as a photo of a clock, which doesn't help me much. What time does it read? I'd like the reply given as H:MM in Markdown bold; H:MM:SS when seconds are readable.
**4:15**
